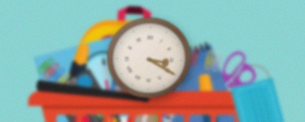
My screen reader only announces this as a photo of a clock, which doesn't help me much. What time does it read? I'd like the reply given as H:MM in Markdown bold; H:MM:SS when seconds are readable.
**3:20**
